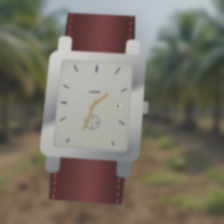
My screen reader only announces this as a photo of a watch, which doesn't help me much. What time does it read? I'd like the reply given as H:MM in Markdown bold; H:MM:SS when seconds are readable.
**1:33**
